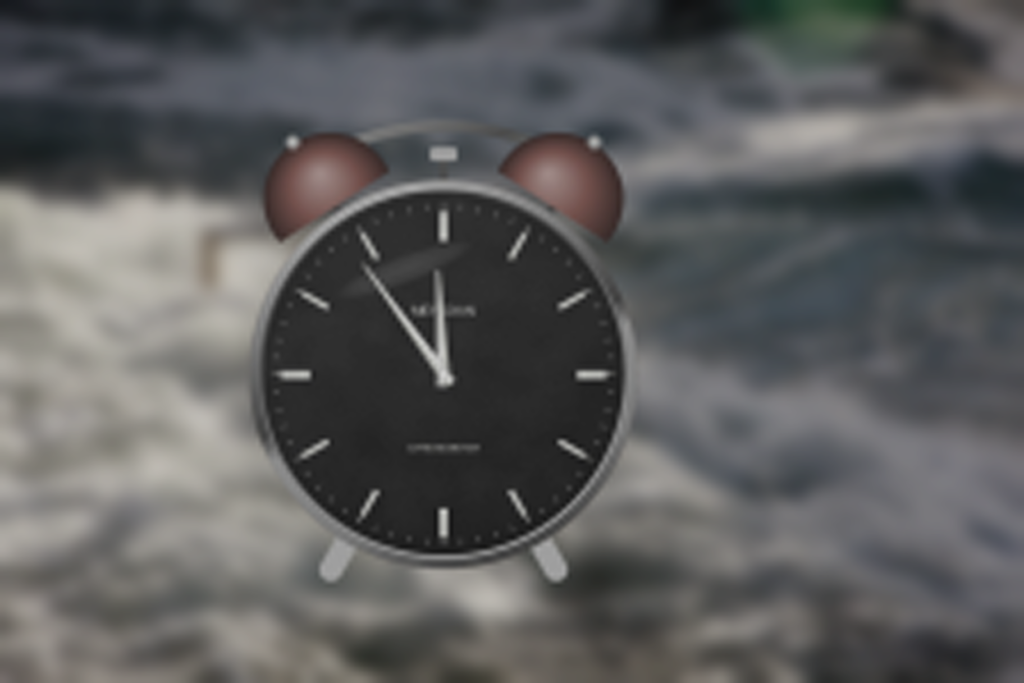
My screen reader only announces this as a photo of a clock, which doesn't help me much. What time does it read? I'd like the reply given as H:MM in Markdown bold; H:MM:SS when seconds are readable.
**11:54**
